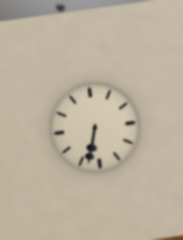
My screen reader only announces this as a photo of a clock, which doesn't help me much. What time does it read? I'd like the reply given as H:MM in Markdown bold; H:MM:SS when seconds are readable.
**6:33**
